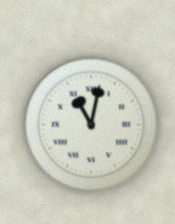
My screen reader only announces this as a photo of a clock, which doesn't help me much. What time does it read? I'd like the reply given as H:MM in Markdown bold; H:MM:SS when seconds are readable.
**11:02**
